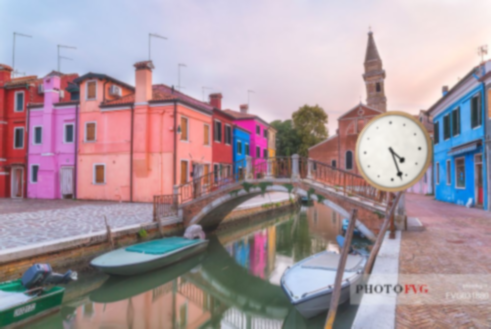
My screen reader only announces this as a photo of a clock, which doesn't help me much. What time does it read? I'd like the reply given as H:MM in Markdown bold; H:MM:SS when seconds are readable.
**4:27**
